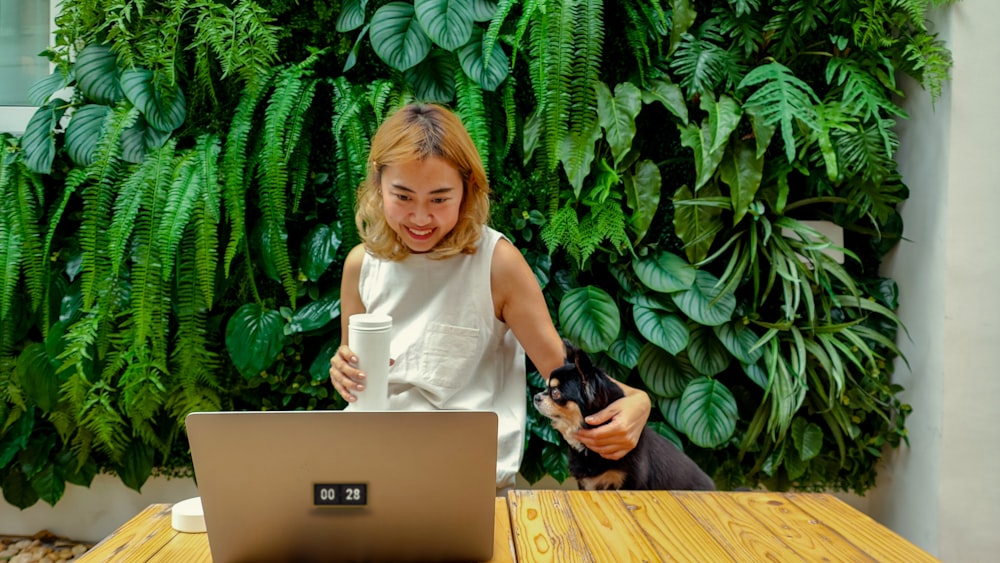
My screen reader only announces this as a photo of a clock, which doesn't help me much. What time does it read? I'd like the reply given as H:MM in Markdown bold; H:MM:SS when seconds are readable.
**0:28**
